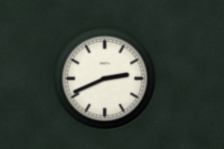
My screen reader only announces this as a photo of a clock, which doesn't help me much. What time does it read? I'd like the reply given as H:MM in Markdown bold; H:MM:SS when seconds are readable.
**2:41**
